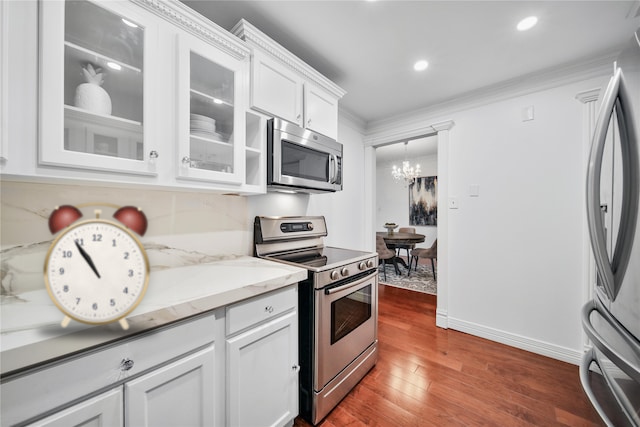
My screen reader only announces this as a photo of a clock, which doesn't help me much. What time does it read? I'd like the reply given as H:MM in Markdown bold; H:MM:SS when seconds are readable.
**10:54**
